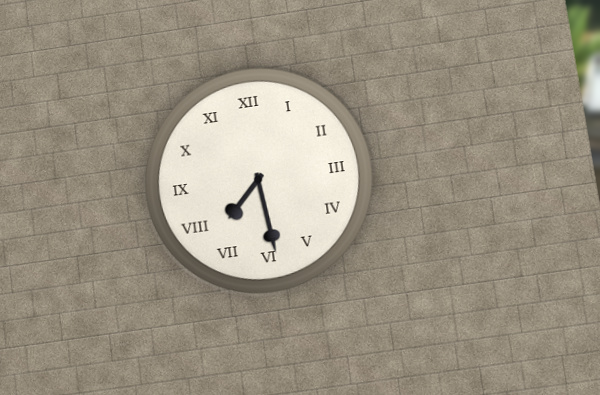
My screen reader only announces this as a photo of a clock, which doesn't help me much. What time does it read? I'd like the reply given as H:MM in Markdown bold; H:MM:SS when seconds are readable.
**7:29**
